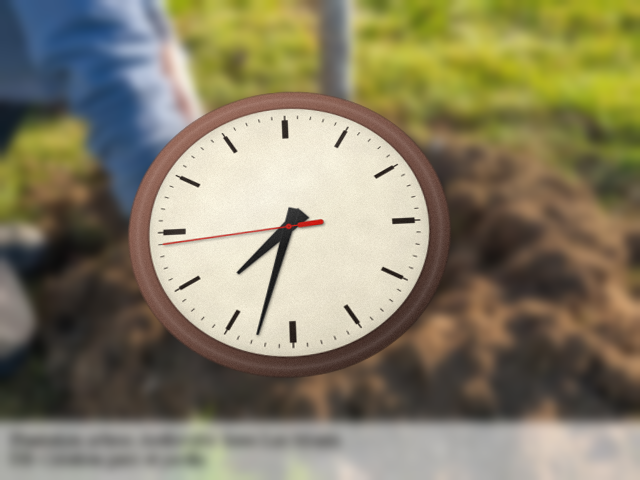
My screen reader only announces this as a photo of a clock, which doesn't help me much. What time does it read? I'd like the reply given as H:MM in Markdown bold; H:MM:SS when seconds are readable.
**7:32:44**
